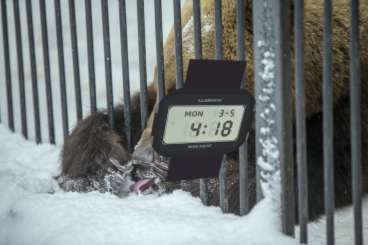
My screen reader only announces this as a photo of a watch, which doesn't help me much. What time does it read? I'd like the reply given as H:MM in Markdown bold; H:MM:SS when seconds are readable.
**4:18**
